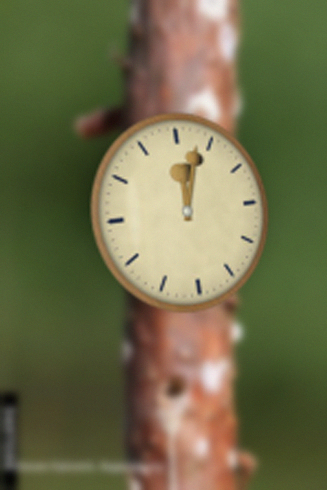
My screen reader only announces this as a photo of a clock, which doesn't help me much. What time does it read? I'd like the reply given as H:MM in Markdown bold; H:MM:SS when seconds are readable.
**12:03**
